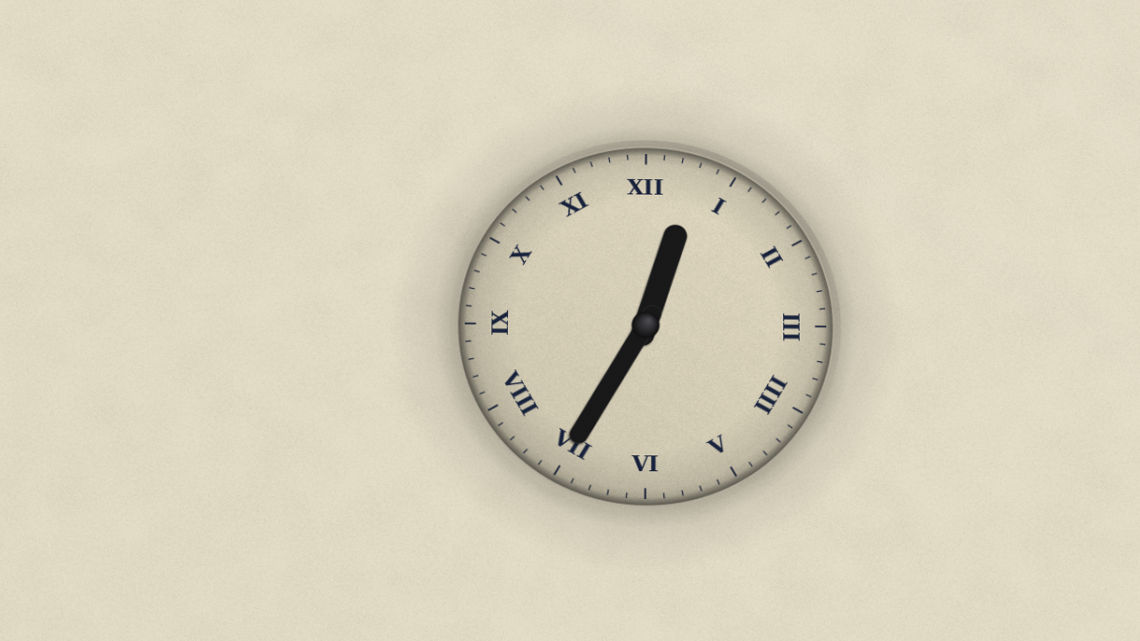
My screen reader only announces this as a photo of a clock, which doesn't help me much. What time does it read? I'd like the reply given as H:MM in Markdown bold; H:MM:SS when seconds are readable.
**12:35**
